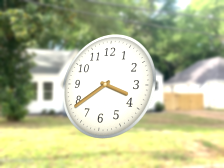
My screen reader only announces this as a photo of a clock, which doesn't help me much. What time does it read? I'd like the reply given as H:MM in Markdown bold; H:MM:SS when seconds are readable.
**3:39**
